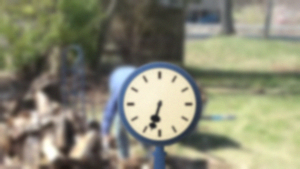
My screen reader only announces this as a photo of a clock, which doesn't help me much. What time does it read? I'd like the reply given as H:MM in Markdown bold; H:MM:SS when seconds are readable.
**6:33**
